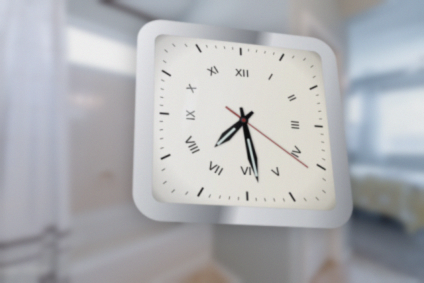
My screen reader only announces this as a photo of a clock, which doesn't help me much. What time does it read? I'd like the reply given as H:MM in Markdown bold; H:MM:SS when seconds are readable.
**7:28:21**
